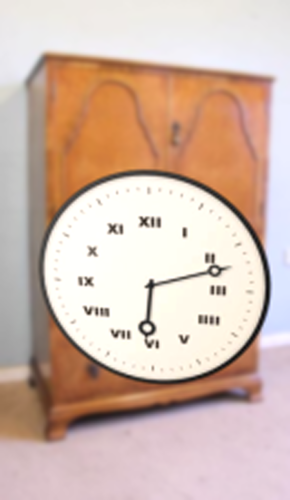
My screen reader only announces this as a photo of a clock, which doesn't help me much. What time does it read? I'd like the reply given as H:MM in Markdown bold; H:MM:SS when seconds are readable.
**6:12**
